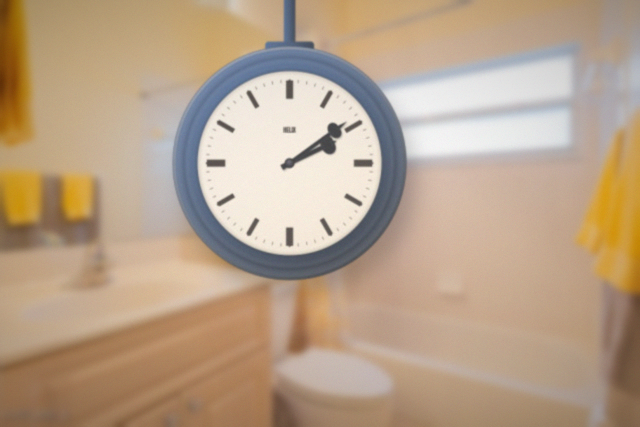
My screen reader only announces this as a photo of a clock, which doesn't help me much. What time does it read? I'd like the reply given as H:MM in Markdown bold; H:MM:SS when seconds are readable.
**2:09**
